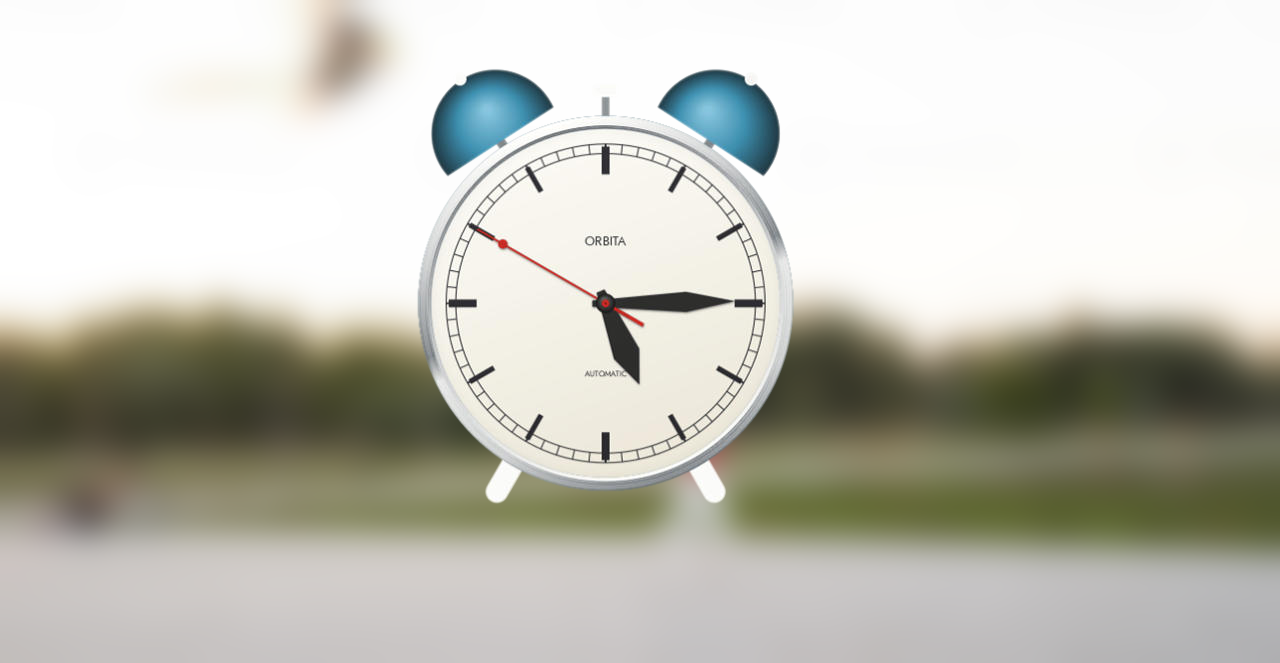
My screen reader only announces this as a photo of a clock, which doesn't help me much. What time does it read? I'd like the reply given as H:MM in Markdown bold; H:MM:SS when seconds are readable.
**5:14:50**
